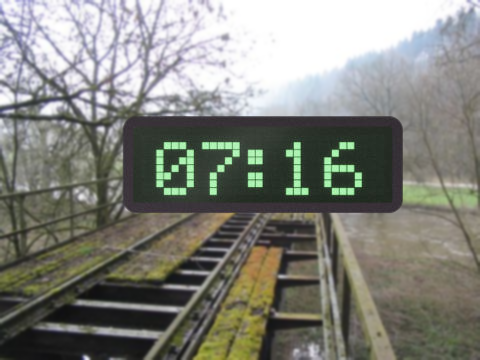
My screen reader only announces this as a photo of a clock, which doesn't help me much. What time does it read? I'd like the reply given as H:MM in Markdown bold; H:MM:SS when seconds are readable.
**7:16**
